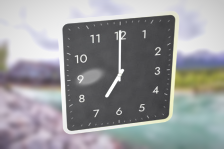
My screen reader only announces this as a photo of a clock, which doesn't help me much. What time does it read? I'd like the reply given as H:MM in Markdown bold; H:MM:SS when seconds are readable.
**7:00**
